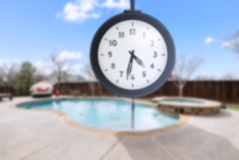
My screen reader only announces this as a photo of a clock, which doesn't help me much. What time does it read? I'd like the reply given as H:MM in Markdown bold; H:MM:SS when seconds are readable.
**4:32**
